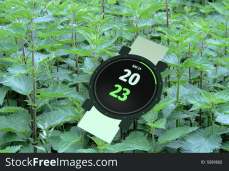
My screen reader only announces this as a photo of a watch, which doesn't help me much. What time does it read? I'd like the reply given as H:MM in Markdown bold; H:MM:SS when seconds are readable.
**20:23**
